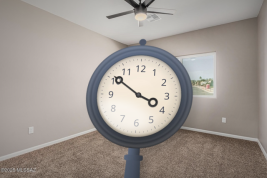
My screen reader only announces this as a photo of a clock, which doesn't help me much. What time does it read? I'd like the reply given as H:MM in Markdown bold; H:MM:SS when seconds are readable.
**3:51**
